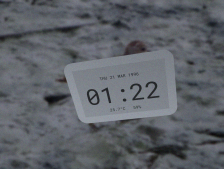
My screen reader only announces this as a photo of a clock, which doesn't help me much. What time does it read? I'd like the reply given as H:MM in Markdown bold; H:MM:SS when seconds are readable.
**1:22**
